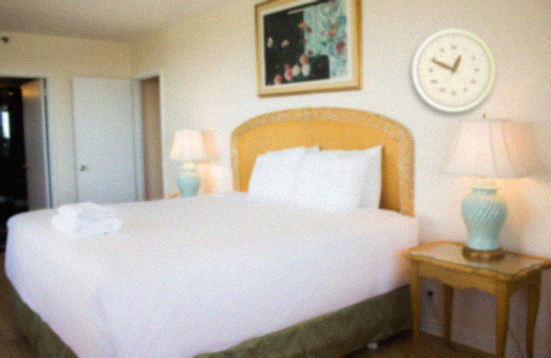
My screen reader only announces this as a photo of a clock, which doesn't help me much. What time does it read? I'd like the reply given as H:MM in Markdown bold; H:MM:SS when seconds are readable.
**12:49**
